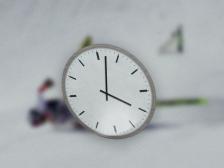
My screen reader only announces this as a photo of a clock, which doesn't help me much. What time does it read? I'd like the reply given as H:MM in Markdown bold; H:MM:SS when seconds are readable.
**4:02**
